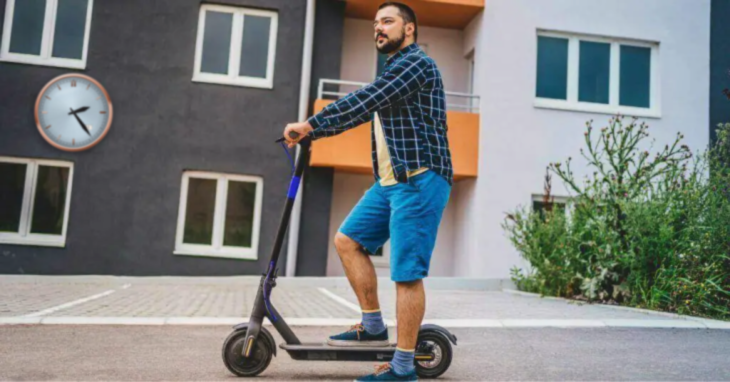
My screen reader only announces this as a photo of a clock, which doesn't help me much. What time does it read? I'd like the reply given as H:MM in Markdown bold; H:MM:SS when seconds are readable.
**2:24**
